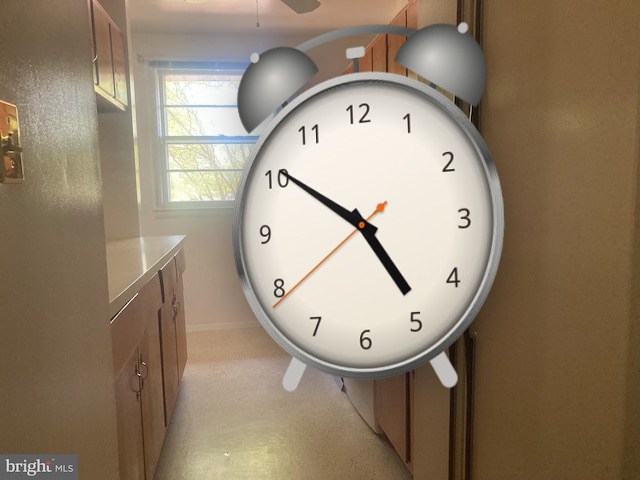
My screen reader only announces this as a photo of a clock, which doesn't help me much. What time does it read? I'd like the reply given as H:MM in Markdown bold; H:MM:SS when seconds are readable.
**4:50:39**
